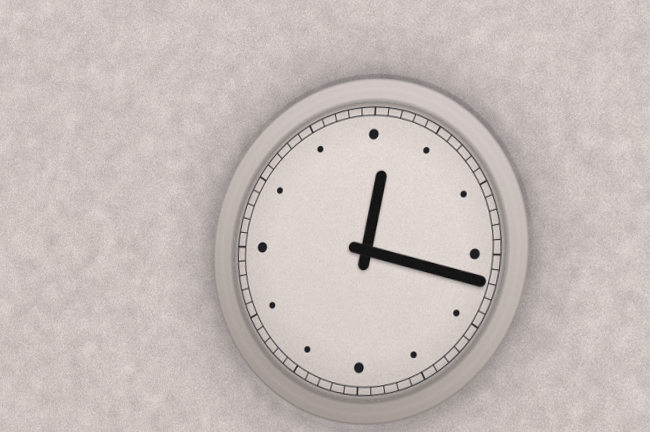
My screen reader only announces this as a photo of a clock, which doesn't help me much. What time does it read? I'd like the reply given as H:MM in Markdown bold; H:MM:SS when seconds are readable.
**12:17**
